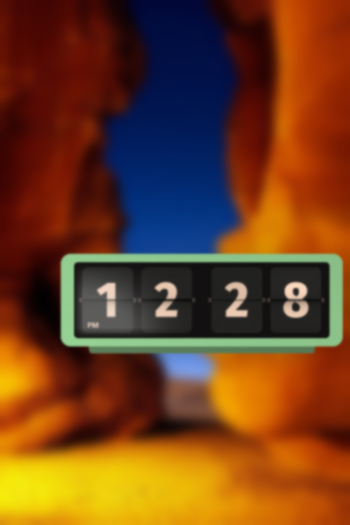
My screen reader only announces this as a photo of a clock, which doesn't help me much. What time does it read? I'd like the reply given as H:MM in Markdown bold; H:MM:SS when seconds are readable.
**12:28**
